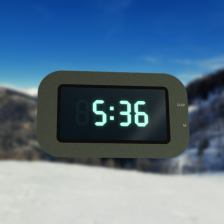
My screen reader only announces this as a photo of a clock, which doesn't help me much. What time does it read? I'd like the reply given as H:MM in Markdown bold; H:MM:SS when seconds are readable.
**5:36**
